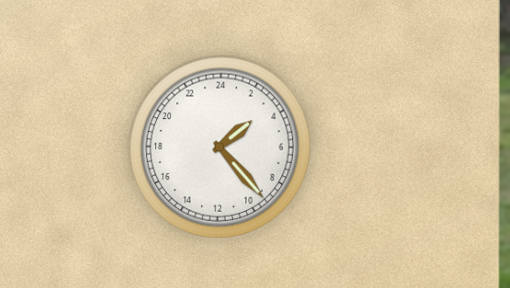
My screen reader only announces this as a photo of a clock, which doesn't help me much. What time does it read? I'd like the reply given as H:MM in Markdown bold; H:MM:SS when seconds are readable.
**3:23**
